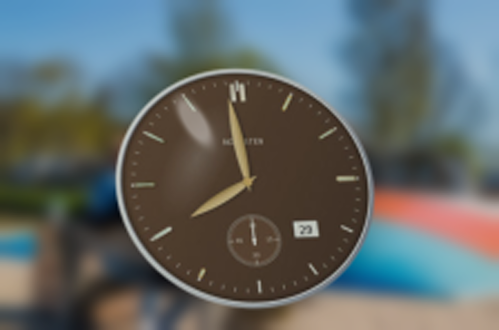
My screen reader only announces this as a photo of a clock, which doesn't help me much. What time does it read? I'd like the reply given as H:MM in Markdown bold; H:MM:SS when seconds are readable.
**7:59**
